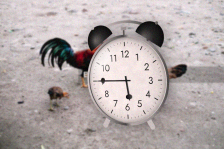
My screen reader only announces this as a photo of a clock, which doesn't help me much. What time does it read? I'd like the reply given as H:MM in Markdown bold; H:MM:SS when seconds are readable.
**5:45**
